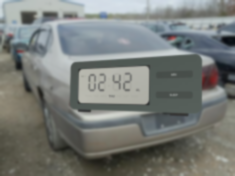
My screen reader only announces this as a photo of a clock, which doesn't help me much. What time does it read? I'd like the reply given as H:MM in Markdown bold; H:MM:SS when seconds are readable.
**2:42**
